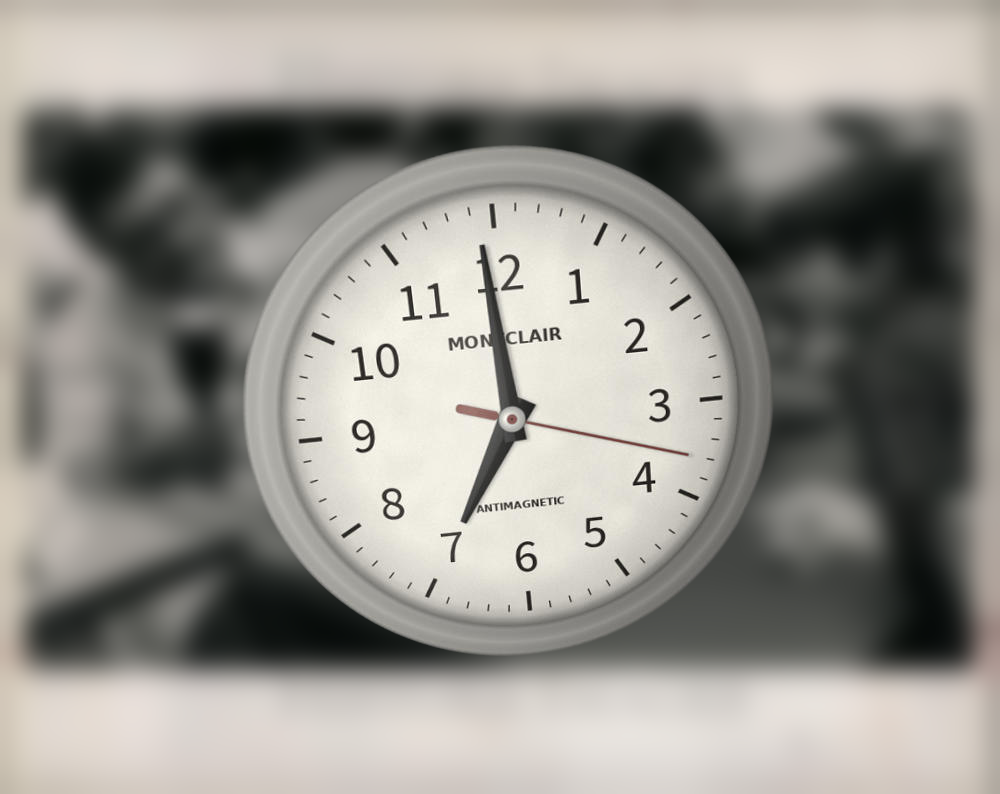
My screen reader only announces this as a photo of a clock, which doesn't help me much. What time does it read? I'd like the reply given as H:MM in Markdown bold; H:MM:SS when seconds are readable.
**6:59:18**
